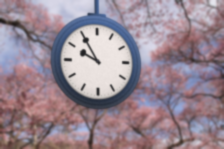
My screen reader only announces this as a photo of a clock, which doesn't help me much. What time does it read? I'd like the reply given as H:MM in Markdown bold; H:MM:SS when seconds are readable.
**9:55**
